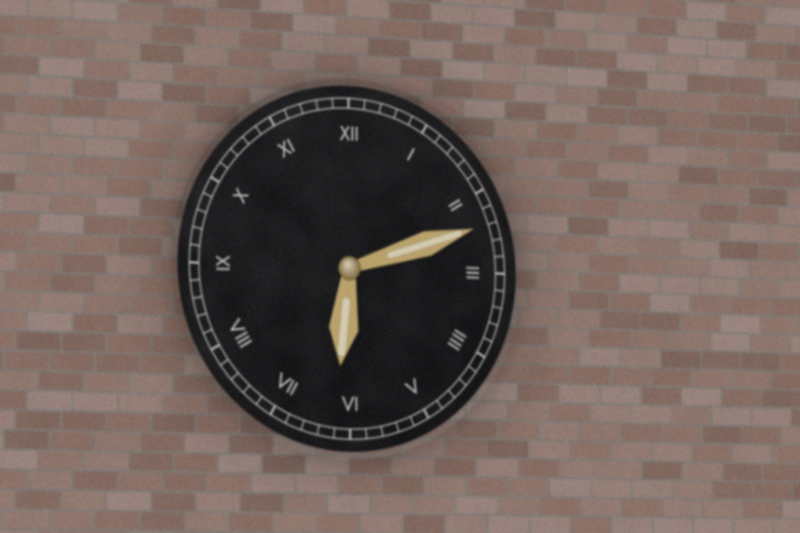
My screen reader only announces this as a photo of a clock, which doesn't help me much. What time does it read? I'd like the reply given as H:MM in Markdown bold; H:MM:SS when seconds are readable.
**6:12**
